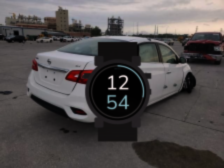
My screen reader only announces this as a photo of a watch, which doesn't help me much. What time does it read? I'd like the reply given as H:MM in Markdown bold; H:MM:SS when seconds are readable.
**12:54**
